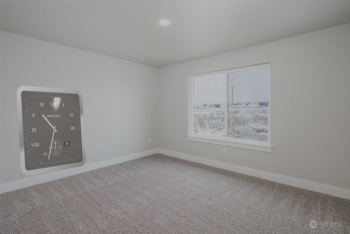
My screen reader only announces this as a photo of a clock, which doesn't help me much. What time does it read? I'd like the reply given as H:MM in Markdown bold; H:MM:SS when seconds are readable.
**10:33**
